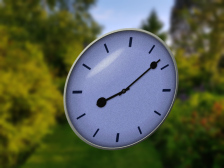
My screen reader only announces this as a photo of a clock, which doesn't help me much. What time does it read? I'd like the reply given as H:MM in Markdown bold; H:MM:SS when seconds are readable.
**8:08**
